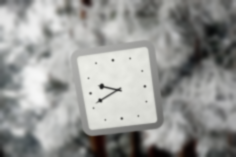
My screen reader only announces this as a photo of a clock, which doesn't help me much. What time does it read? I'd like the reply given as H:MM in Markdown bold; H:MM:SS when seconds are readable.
**9:41**
